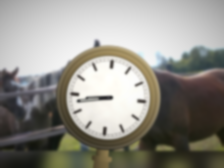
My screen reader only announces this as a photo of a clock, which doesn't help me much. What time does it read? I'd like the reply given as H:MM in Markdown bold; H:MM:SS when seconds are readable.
**8:43**
